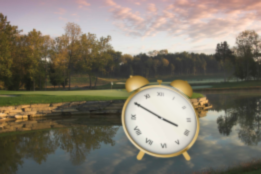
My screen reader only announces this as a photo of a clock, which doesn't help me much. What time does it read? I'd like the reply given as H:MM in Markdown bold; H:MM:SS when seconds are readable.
**3:50**
